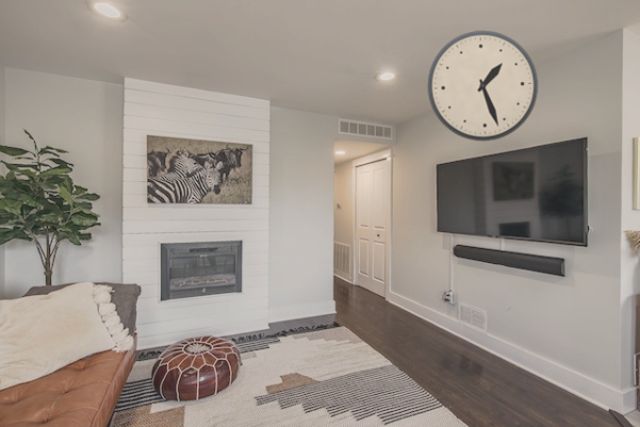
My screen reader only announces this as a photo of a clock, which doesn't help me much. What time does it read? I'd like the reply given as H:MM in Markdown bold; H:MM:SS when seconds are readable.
**1:27**
